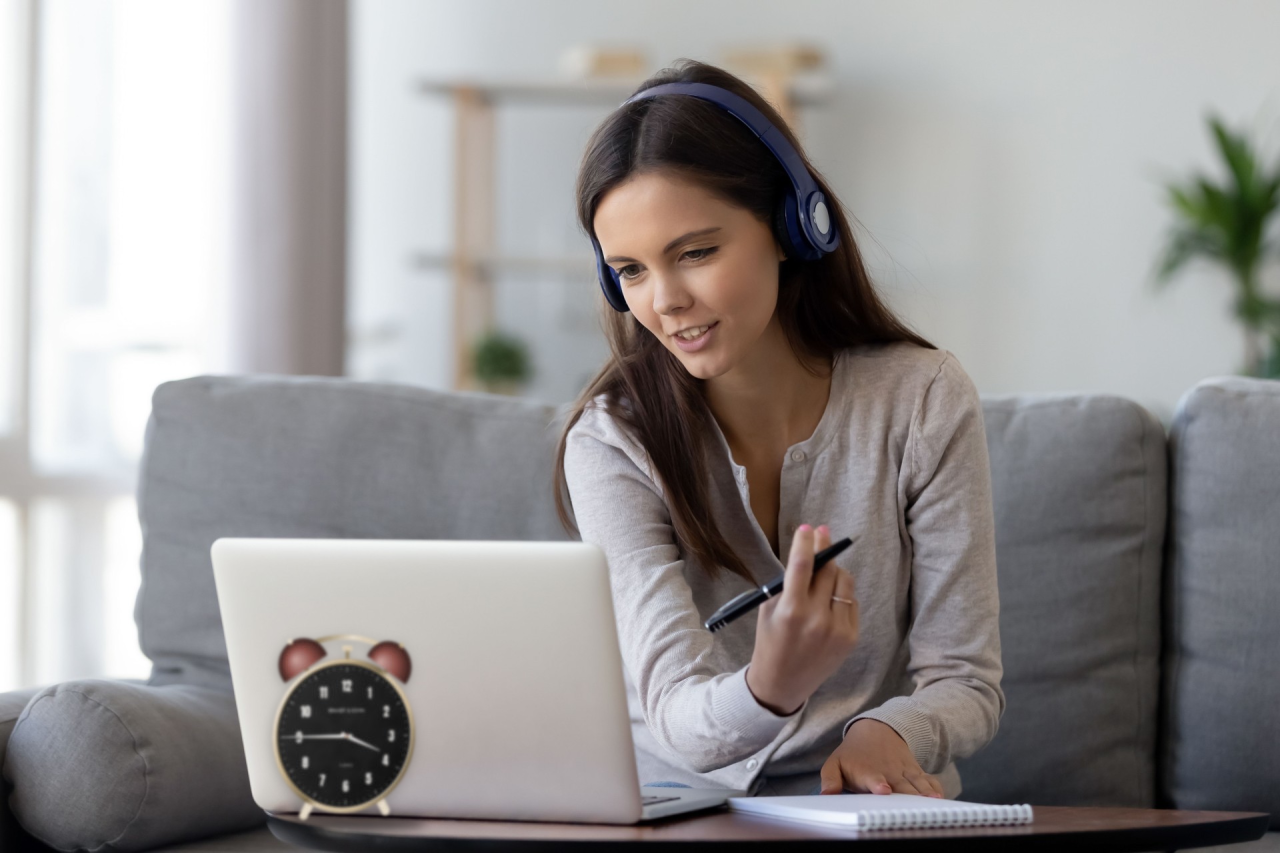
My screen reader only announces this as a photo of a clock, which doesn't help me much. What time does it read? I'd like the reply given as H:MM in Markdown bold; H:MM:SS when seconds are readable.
**3:45**
